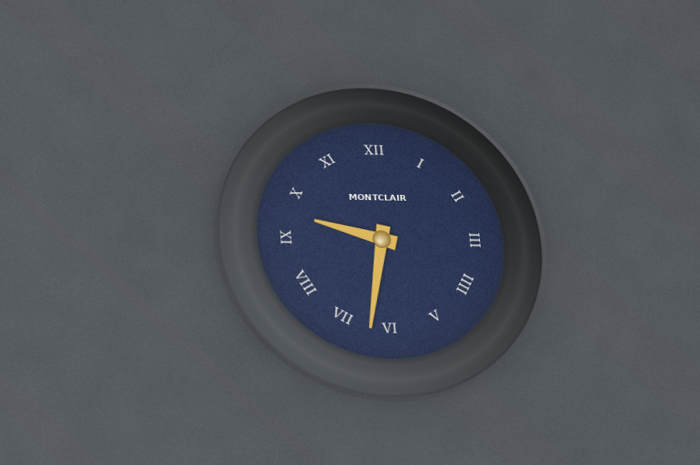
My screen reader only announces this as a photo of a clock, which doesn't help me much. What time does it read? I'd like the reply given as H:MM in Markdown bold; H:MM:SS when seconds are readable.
**9:32**
